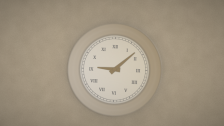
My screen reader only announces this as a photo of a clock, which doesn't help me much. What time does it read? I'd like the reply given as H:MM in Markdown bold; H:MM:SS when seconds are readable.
**9:08**
